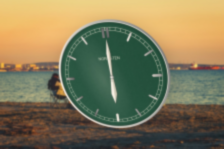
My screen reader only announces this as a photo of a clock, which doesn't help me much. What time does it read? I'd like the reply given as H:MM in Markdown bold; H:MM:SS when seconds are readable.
**6:00**
